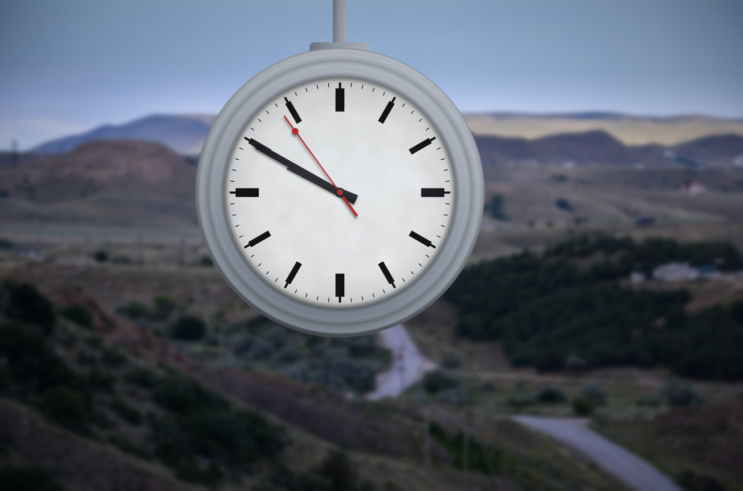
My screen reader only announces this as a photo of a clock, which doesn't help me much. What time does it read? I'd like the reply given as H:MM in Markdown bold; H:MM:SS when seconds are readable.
**9:49:54**
